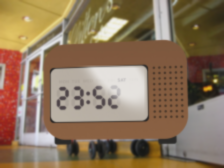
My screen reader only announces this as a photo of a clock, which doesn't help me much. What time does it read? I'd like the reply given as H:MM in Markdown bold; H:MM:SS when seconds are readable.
**23:52**
